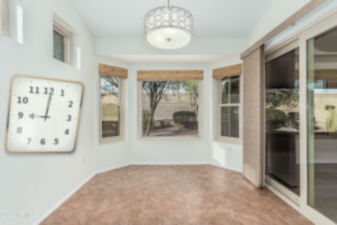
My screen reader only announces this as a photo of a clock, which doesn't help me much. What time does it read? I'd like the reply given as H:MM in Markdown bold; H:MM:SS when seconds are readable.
**9:01**
